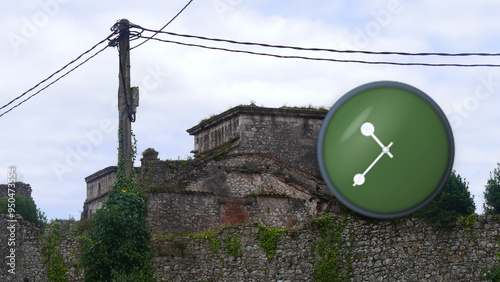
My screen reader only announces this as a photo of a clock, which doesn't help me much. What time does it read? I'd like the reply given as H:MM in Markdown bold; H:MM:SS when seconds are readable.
**10:37**
